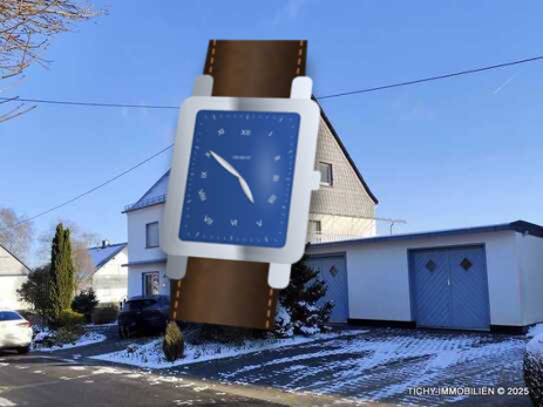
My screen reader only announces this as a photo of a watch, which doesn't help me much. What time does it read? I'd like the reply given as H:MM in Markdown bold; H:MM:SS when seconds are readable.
**4:51**
